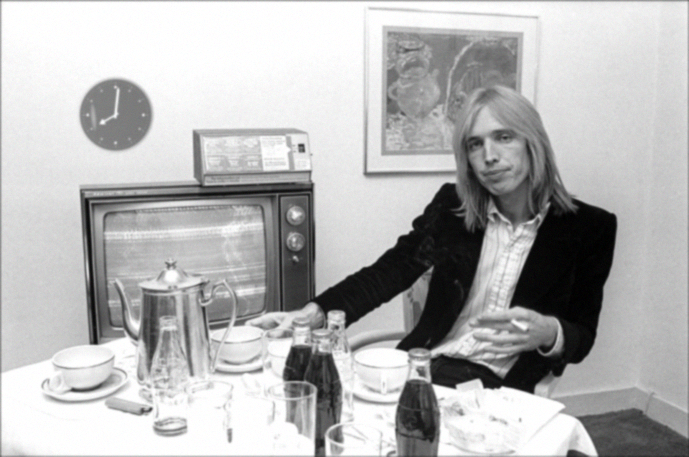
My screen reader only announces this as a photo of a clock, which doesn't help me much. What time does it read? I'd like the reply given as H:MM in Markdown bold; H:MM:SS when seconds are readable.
**8:01**
